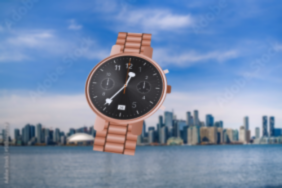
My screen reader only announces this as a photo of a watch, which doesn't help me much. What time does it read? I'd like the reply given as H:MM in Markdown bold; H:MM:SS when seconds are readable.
**12:36**
